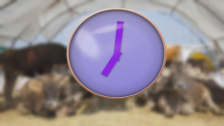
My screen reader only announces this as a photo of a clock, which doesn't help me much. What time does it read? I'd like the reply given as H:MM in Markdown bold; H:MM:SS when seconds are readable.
**7:01**
